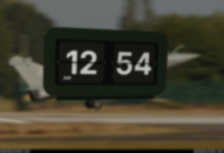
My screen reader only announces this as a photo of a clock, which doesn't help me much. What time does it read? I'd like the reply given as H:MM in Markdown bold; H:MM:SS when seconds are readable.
**12:54**
